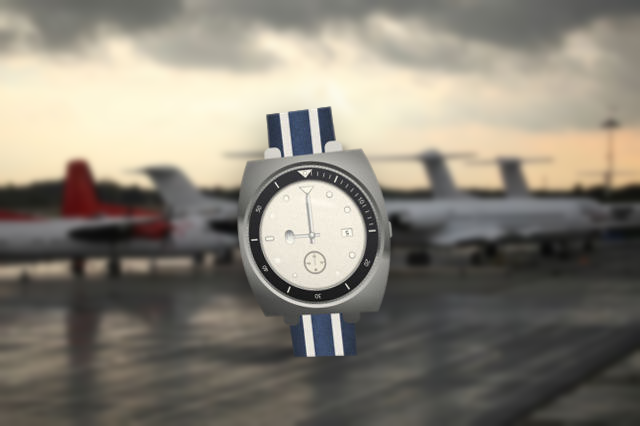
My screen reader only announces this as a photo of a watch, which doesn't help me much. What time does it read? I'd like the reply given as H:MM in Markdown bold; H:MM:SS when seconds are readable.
**9:00**
